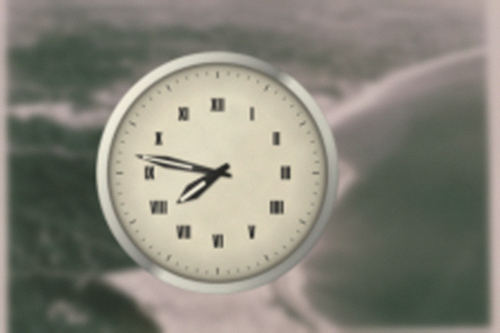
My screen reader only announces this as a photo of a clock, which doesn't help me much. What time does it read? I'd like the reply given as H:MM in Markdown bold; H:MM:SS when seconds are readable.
**7:47**
